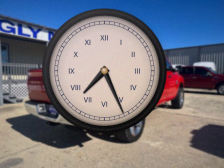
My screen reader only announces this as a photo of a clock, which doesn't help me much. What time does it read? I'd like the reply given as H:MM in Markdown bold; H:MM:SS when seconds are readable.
**7:26**
